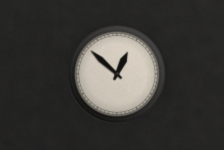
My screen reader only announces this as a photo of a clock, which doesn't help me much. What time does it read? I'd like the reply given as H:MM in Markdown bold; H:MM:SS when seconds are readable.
**12:52**
